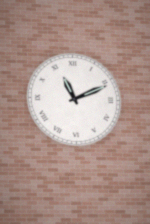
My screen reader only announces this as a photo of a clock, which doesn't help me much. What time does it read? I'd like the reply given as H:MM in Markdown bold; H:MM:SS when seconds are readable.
**11:11**
